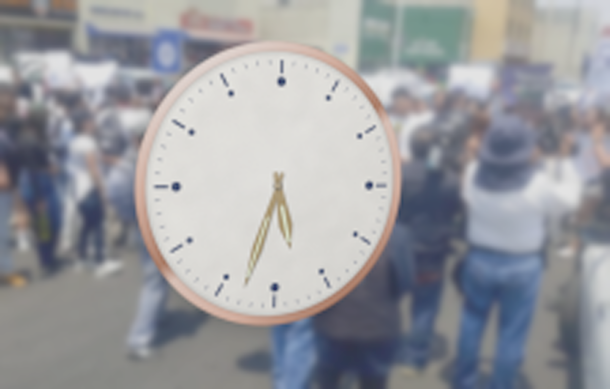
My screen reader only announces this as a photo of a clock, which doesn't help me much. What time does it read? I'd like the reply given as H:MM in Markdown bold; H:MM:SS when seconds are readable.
**5:33**
